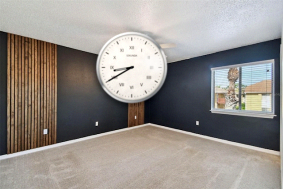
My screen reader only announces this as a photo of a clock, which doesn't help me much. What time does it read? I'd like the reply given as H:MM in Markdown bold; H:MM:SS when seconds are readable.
**8:40**
